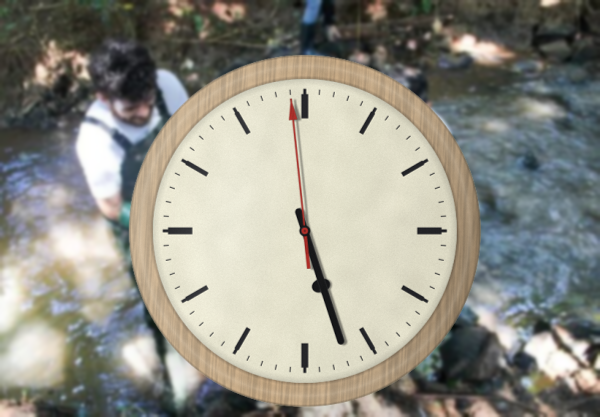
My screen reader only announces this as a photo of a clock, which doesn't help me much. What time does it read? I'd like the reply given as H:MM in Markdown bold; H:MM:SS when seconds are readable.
**5:26:59**
